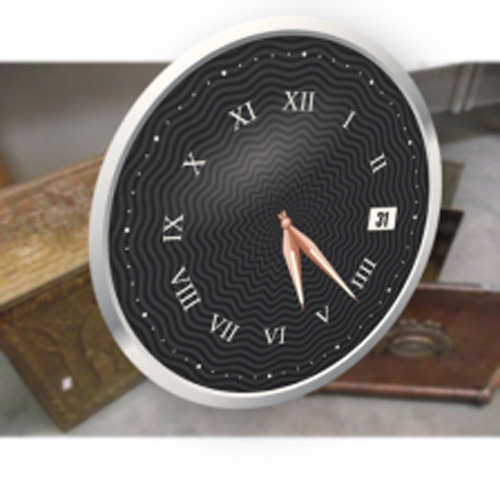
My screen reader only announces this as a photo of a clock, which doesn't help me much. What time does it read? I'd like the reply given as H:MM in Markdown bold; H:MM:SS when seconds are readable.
**5:22**
